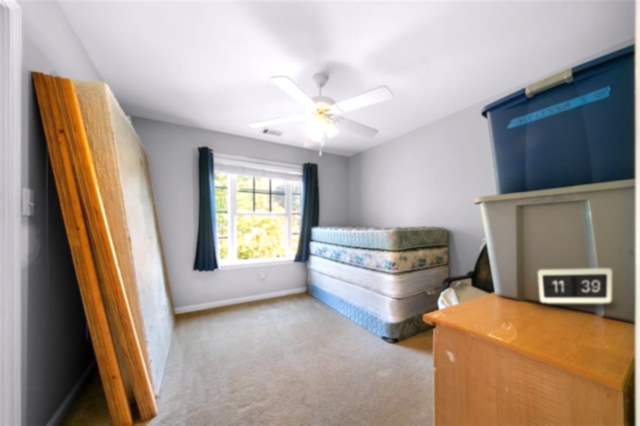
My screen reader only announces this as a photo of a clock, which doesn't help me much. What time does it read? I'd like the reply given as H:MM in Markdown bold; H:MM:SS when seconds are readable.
**11:39**
